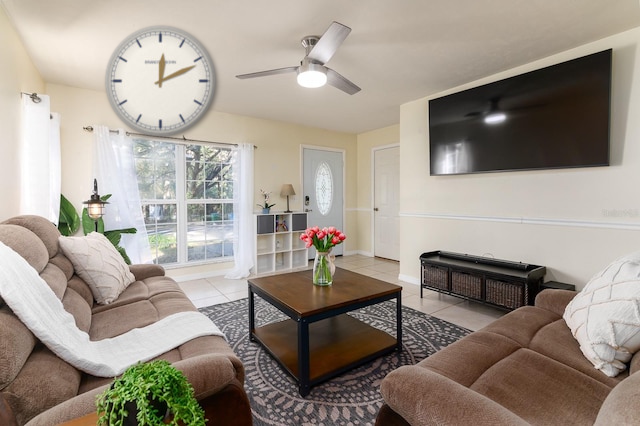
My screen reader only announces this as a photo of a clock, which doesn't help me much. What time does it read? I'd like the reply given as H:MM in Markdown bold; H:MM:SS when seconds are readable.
**12:11**
